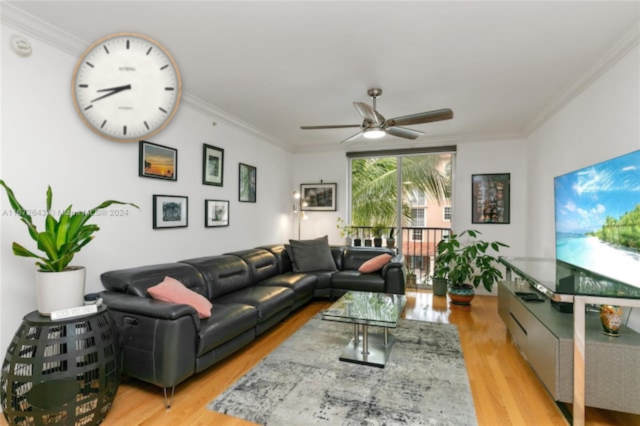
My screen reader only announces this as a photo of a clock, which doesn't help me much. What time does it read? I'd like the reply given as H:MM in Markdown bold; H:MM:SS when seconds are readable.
**8:41**
